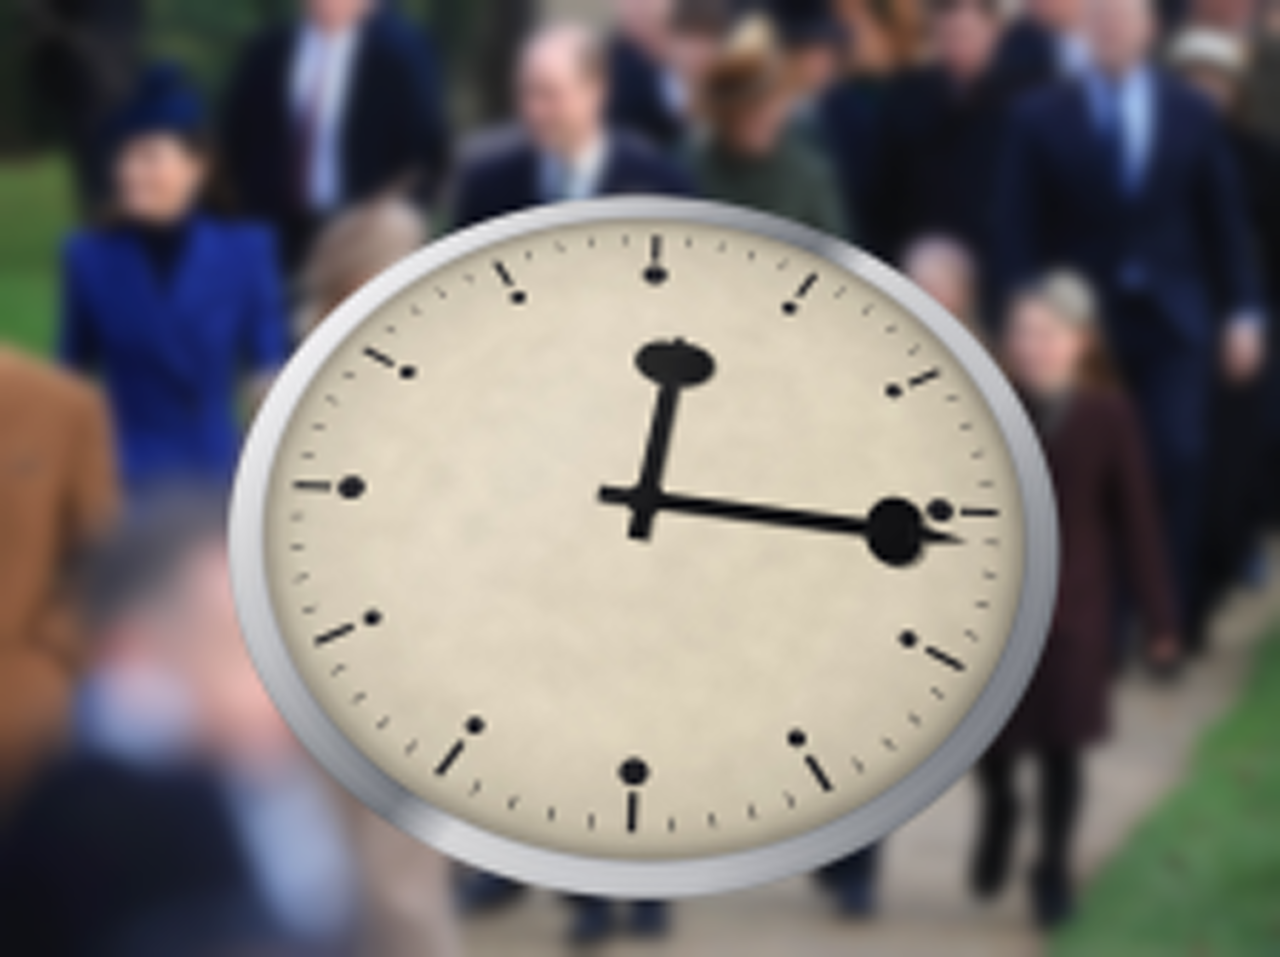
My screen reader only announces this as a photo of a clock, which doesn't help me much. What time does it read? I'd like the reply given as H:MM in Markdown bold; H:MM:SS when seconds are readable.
**12:16**
